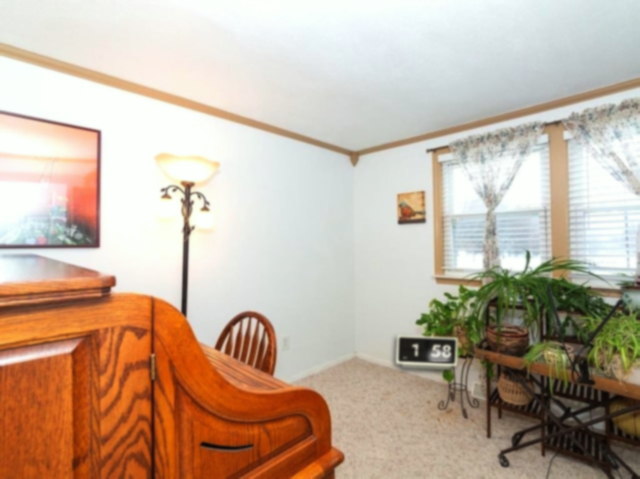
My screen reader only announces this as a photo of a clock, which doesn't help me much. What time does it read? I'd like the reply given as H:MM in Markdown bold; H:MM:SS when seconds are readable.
**1:58**
